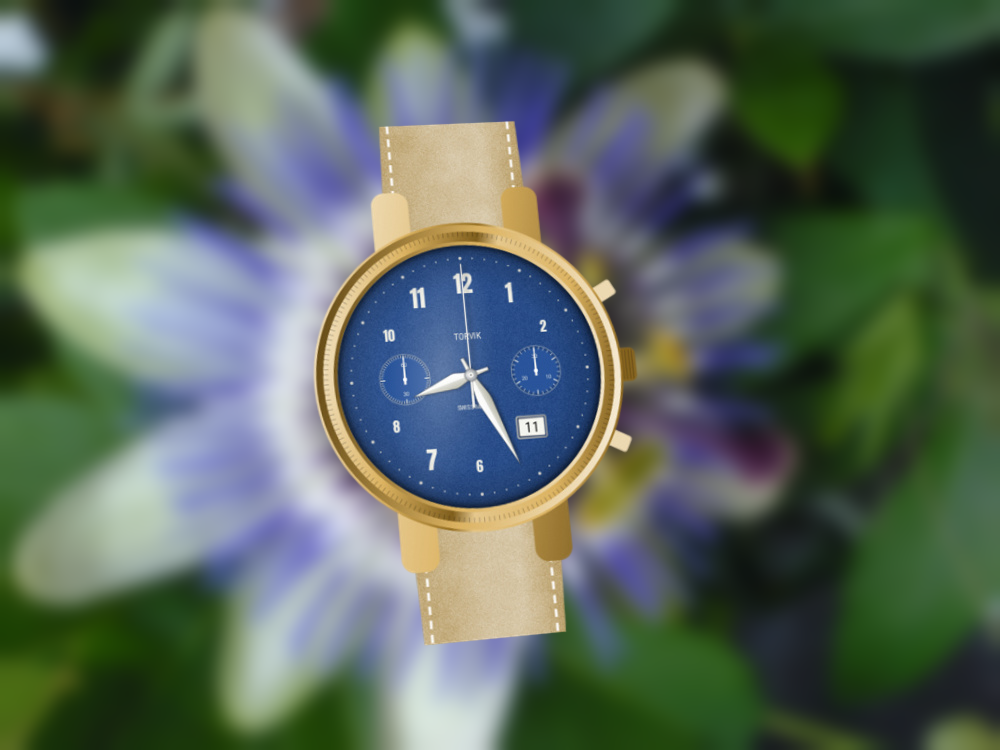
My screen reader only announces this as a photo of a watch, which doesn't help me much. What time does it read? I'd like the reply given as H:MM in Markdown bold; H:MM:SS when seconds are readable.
**8:26**
